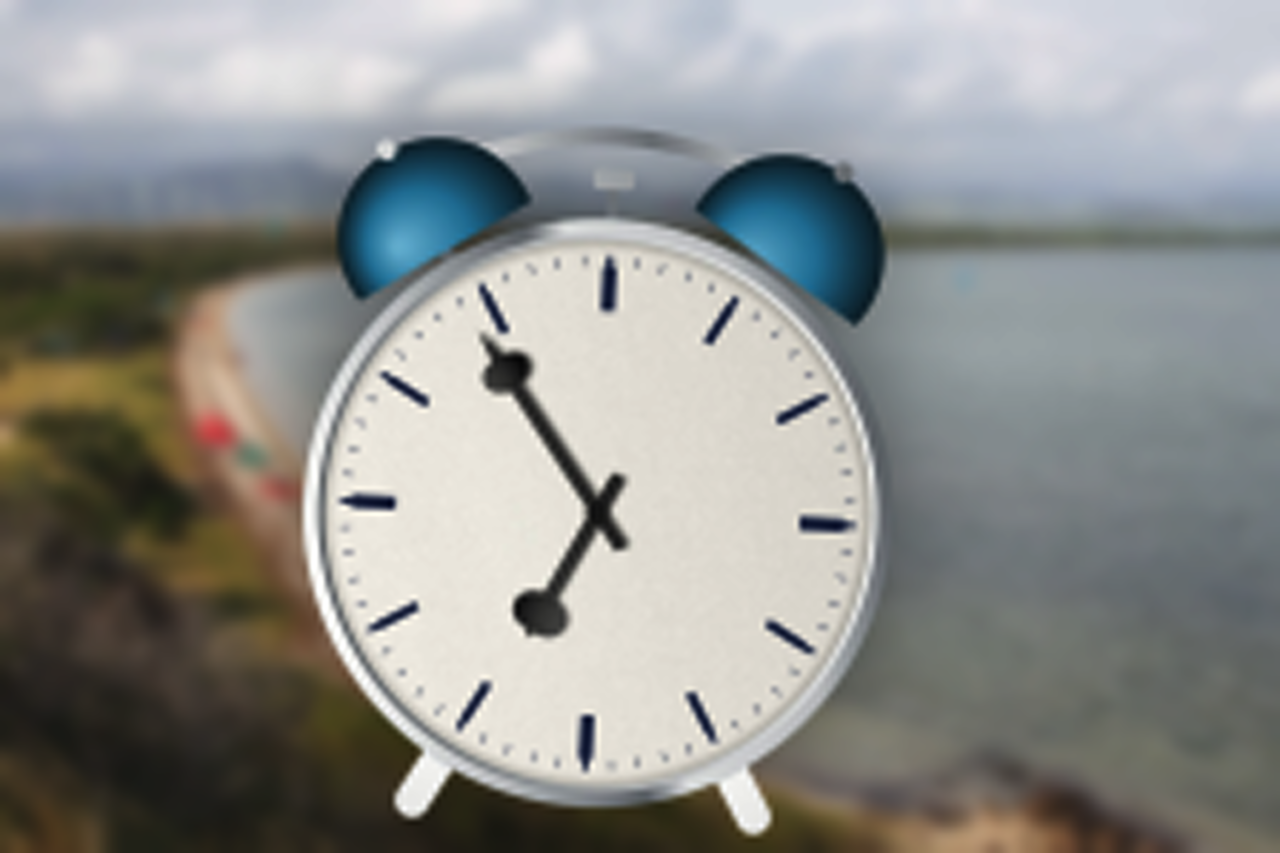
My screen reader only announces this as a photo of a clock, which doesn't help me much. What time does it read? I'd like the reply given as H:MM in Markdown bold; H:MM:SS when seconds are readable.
**6:54**
